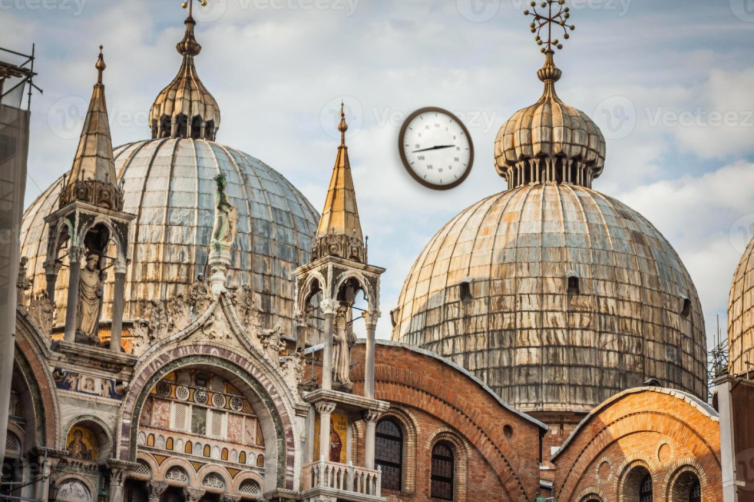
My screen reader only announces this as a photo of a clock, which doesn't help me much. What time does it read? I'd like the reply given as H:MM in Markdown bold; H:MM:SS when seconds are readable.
**2:43**
